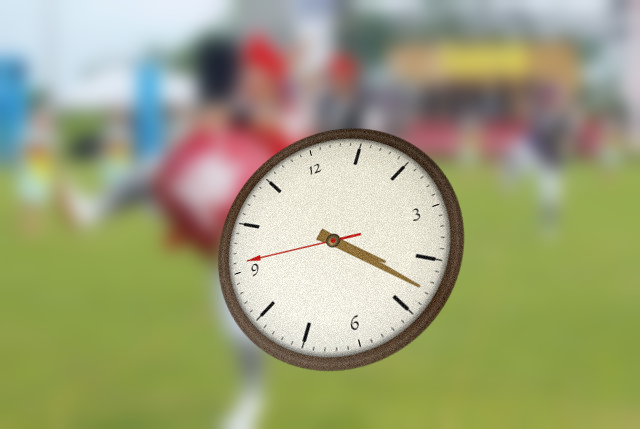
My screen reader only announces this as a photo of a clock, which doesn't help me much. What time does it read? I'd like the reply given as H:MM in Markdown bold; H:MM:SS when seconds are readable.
**4:22:46**
